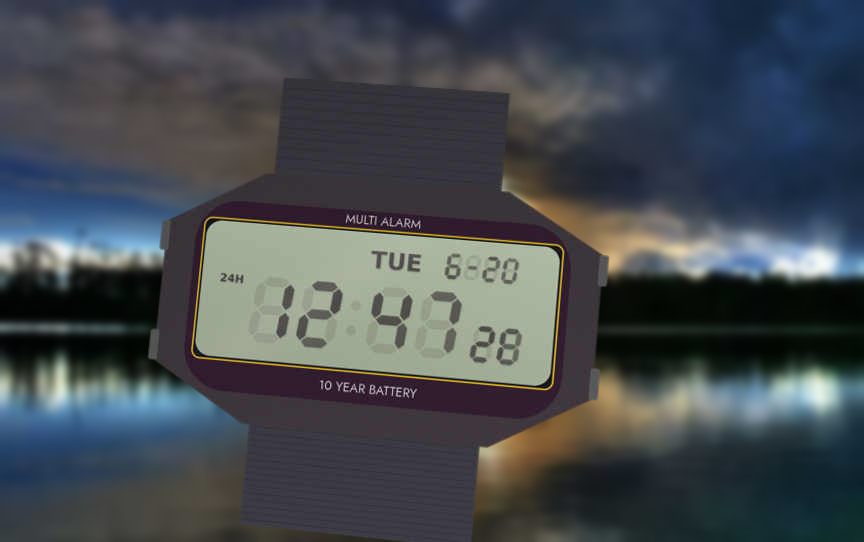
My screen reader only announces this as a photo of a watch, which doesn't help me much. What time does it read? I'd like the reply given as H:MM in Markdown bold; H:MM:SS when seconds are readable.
**12:47:28**
